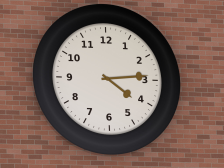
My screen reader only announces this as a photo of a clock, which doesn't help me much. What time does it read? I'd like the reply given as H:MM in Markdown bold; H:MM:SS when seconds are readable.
**4:14**
